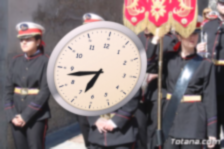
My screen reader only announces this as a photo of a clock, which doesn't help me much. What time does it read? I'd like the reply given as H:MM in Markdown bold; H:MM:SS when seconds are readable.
**6:43**
